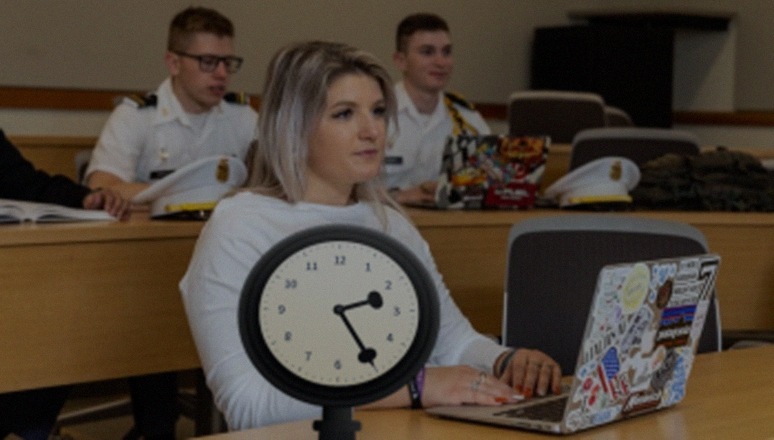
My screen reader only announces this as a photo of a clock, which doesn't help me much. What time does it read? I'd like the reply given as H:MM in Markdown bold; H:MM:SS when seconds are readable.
**2:25**
